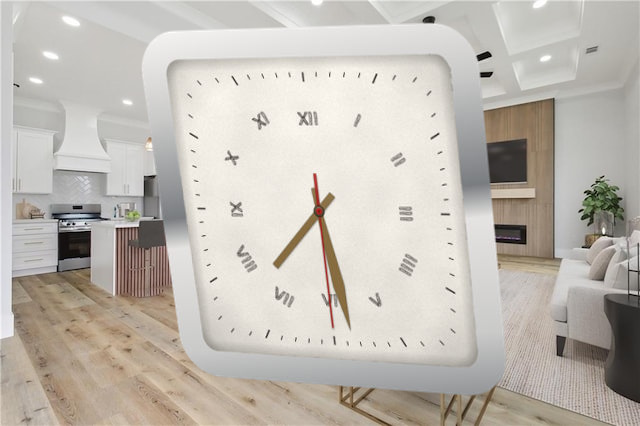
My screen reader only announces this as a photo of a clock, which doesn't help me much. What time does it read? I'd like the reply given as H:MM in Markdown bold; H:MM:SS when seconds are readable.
**7:28:30**
